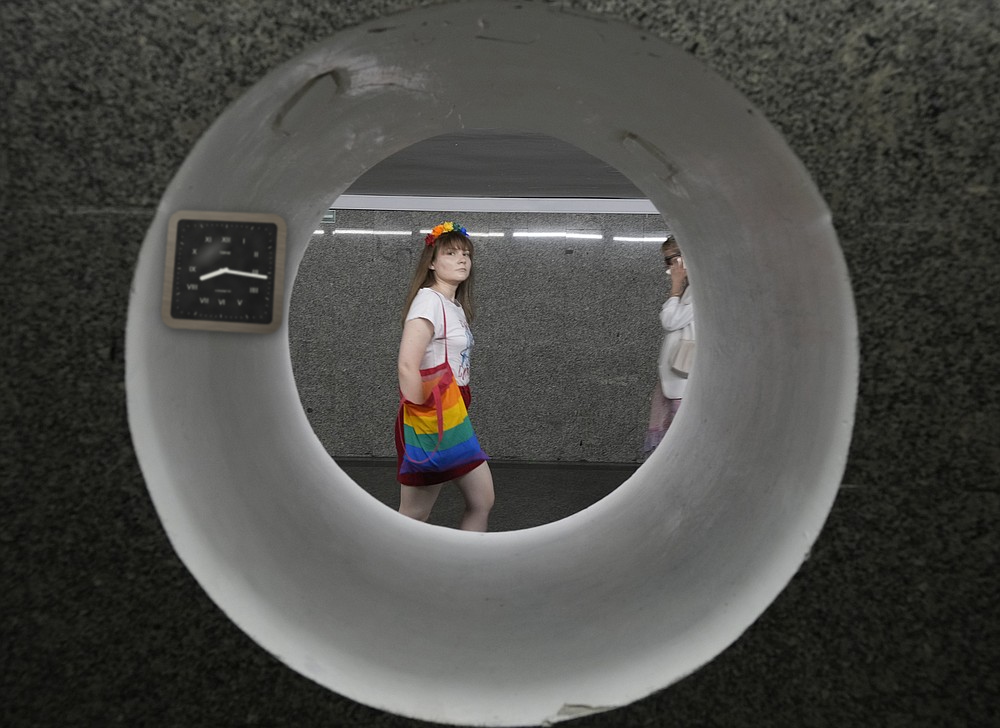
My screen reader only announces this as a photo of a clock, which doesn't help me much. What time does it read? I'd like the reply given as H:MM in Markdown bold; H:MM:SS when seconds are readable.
**8:16**
